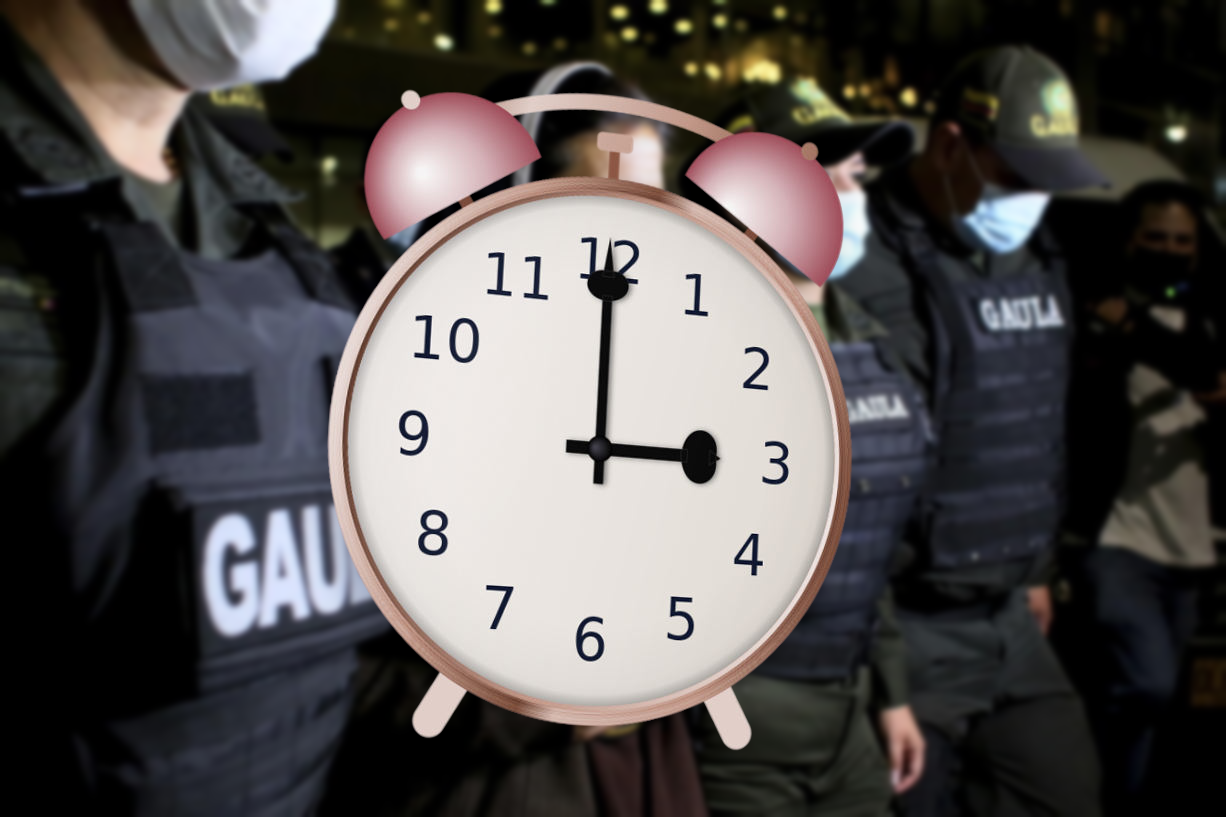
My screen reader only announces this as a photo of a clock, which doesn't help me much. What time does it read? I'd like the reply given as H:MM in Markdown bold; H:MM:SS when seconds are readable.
**3:00**
